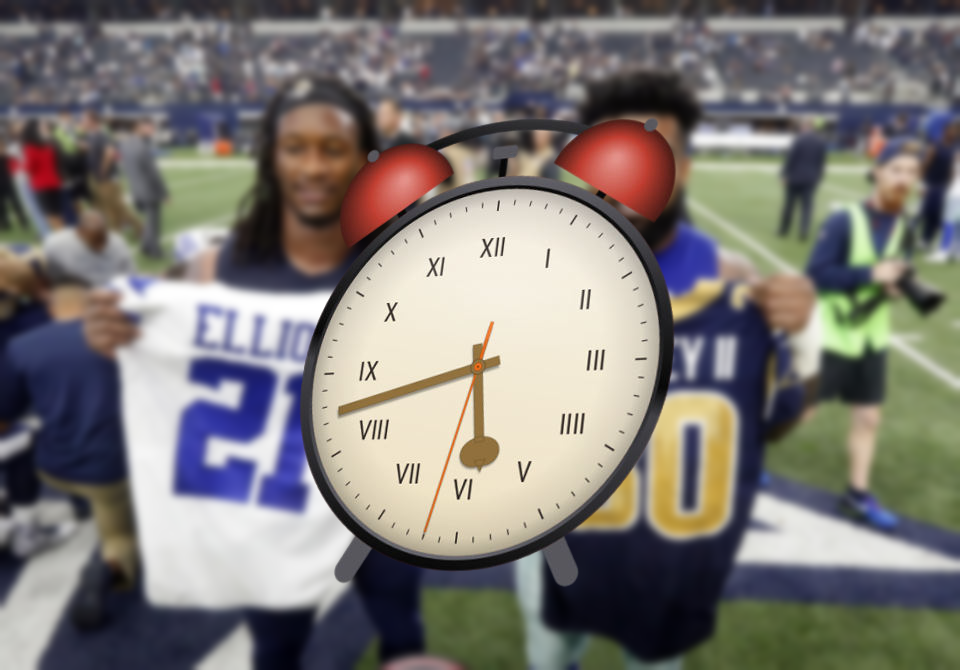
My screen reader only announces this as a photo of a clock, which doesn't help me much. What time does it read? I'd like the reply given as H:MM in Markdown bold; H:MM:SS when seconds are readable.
**5:42:32**
